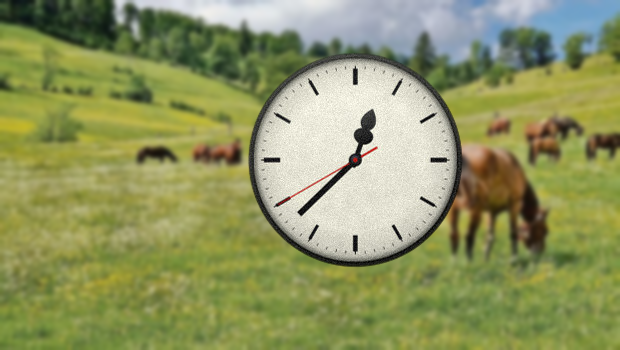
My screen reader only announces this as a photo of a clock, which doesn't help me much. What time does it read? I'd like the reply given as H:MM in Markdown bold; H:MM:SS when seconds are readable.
**12:37:40**
